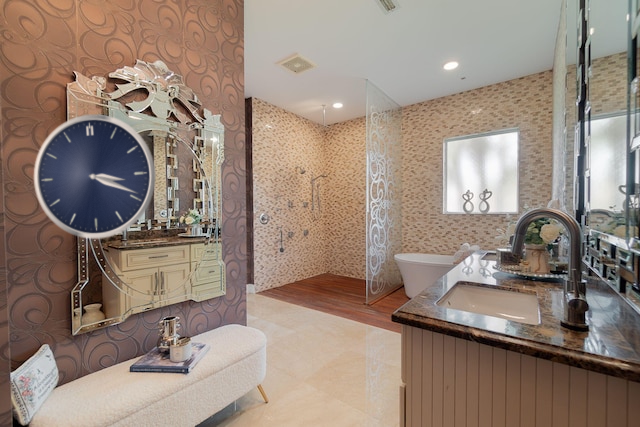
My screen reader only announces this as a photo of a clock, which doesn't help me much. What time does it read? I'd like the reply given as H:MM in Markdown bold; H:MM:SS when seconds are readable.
**3:19**
